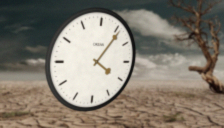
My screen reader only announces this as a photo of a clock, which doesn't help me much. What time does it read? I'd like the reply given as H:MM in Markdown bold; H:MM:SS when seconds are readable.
**4:06**
